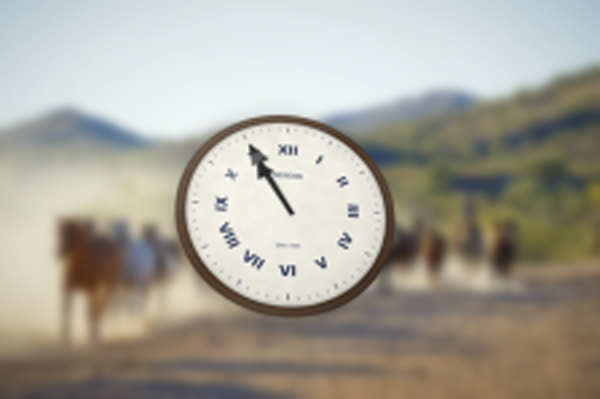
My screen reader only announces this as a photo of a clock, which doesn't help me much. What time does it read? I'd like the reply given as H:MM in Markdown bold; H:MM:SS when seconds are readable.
**10:55**
